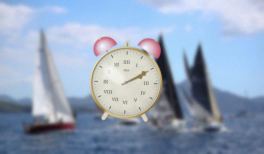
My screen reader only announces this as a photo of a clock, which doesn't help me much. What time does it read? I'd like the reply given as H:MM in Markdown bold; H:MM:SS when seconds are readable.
**2:10**
